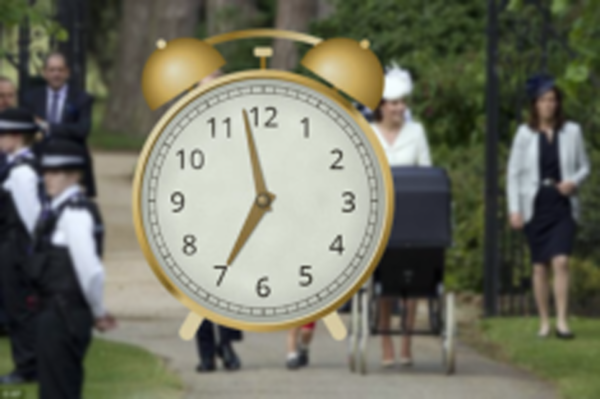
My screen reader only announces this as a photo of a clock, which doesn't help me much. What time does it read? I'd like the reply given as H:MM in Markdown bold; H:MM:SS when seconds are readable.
**6:58**
